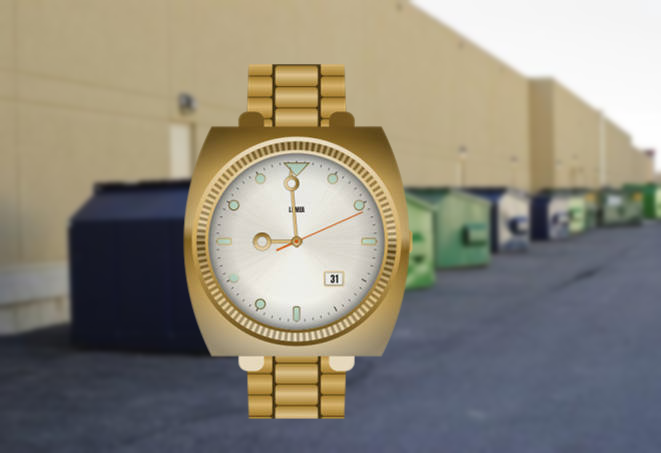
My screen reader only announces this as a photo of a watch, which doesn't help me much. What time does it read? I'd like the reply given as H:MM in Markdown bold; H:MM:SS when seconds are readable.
**8:59:11**
